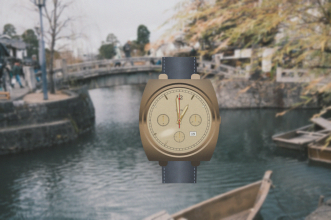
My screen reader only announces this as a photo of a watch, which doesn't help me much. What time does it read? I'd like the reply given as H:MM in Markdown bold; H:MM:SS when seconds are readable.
**12:59**
